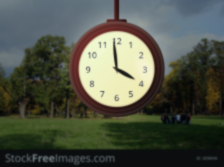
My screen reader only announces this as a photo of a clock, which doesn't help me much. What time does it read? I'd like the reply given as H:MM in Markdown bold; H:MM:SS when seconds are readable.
**3:59**
